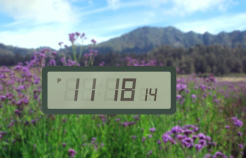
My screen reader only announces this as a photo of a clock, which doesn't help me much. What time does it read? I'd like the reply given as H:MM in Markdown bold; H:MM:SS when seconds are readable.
**11:18:14**
